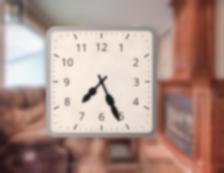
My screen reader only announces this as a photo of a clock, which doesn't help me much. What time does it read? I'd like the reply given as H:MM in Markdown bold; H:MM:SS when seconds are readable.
**7:26**
